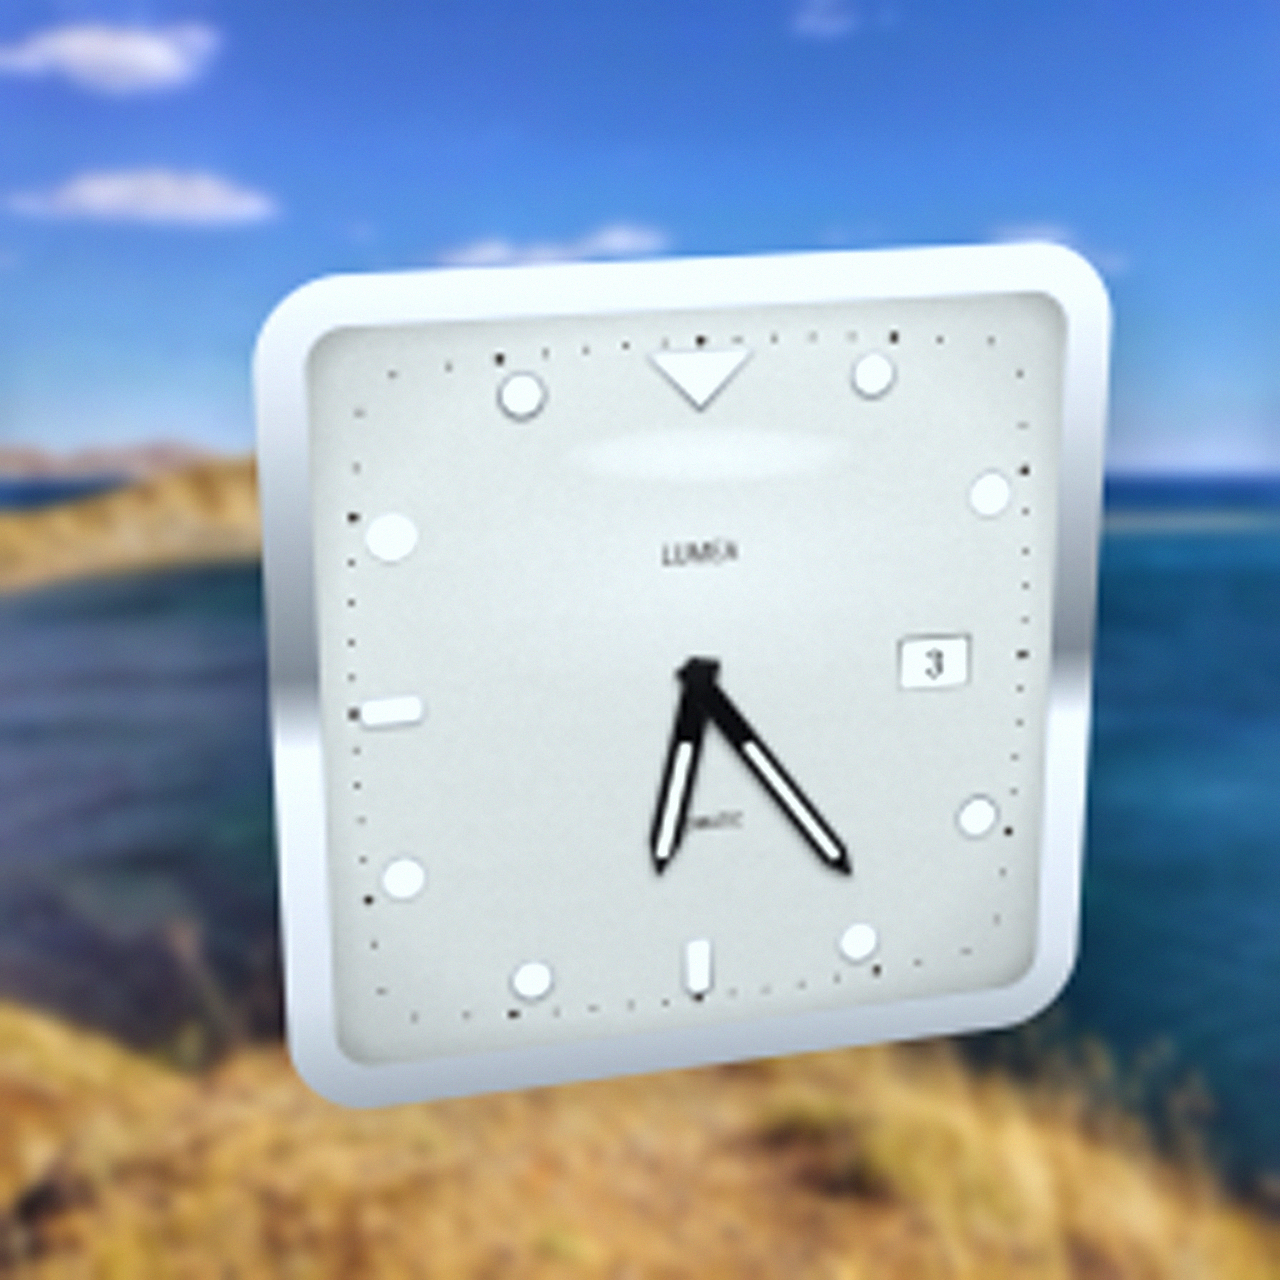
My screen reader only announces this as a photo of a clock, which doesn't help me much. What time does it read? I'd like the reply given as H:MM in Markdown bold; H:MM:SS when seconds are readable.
**6:24**
